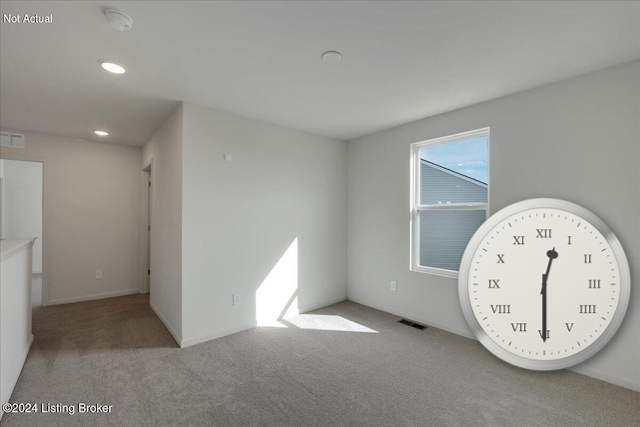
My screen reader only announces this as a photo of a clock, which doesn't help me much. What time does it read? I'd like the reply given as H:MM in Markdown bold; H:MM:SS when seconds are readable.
**12:30**
